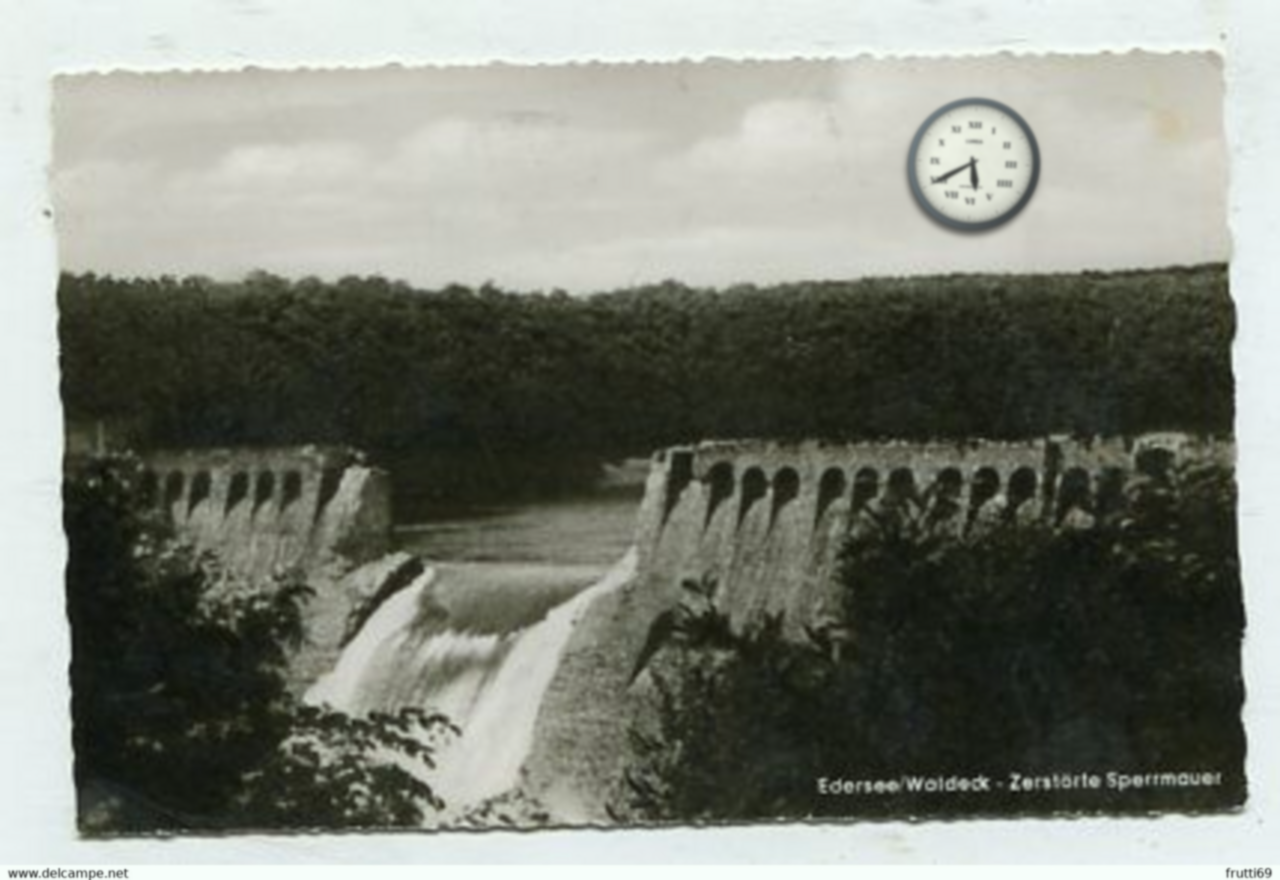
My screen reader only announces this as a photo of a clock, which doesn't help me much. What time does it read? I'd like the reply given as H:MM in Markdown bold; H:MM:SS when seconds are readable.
**5:40**
